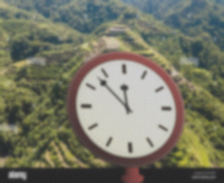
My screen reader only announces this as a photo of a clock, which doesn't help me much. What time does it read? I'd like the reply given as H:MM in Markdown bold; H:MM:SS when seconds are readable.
**11:53**
